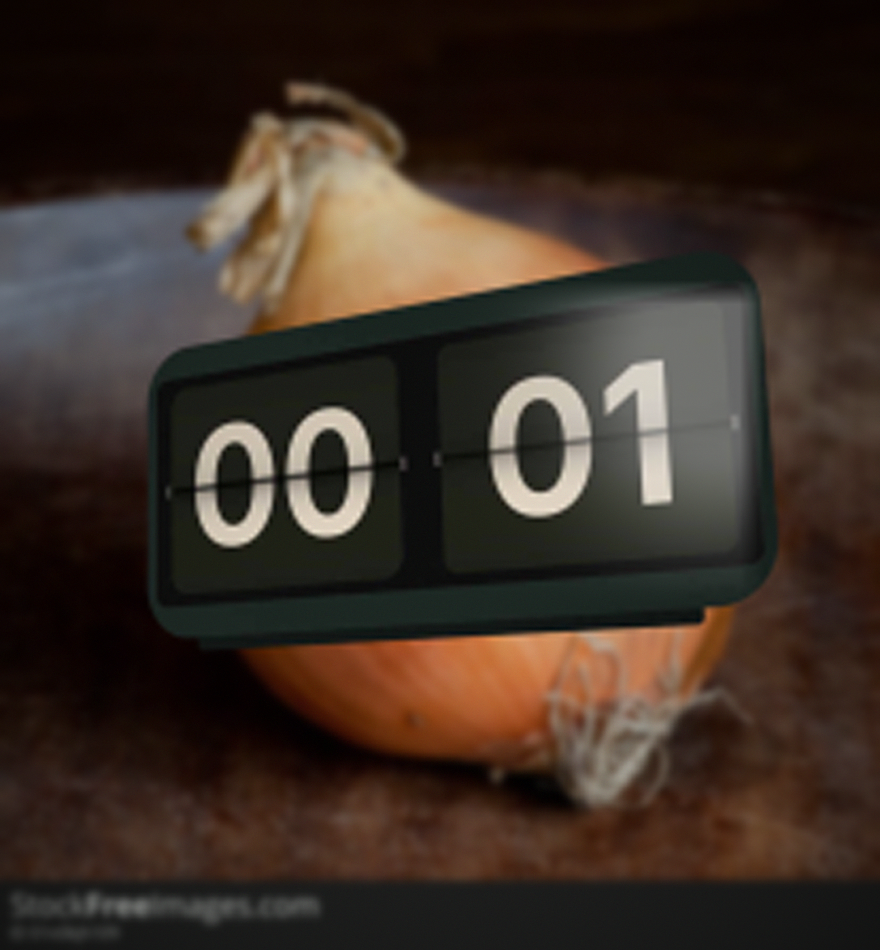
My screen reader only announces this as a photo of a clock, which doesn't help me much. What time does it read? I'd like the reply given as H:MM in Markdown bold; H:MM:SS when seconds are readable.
**0:01**
